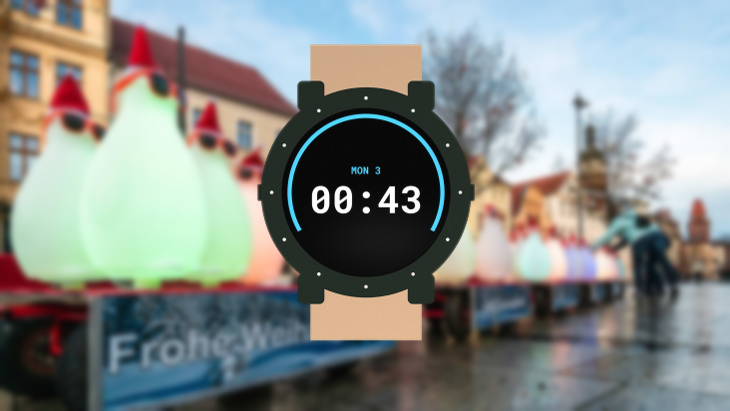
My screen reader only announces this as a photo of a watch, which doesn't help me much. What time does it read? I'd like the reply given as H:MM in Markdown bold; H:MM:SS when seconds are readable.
**0:43**
